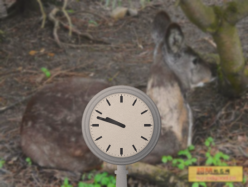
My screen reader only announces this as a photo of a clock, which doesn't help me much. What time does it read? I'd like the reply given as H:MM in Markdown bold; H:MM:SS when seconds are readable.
**9:48**
